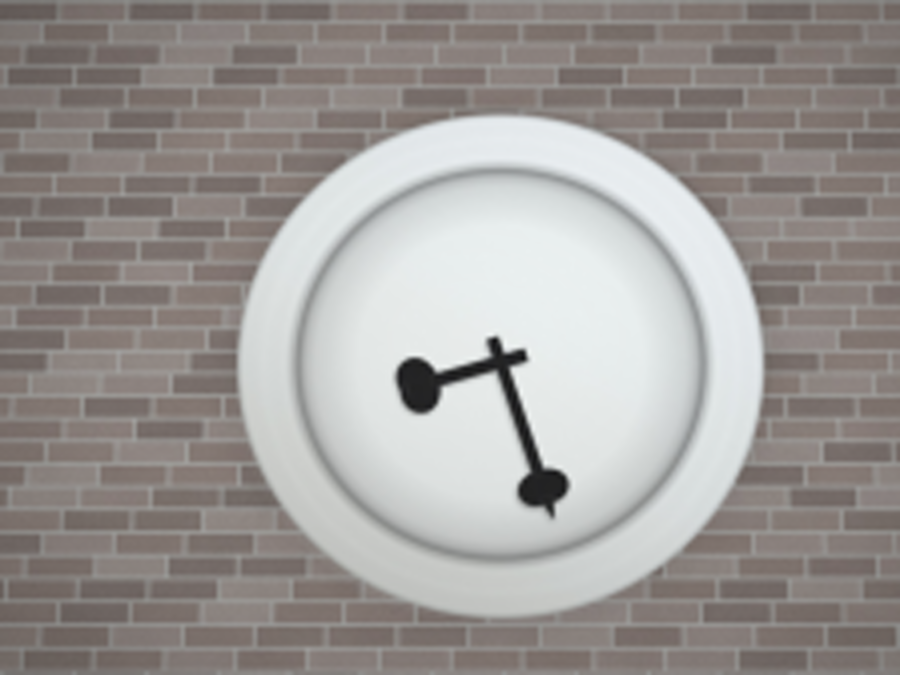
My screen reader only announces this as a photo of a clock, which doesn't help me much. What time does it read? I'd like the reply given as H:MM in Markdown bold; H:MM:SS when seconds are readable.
**8:27**
